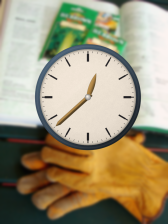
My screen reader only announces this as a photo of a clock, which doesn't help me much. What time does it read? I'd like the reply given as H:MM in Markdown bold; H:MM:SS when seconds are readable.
**12:38**
